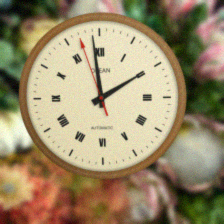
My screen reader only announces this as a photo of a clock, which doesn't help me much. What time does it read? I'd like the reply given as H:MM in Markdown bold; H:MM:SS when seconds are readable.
**1:58:57**
